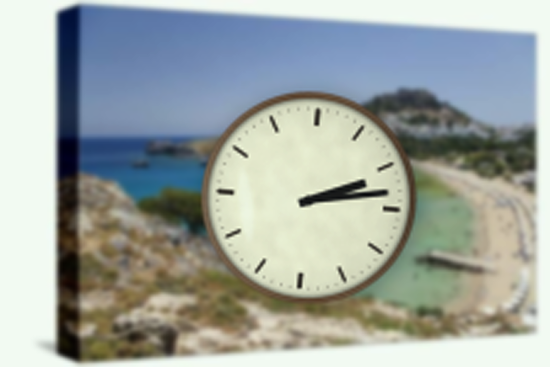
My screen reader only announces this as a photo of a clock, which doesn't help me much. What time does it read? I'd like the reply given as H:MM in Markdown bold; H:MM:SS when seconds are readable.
**2:13**
